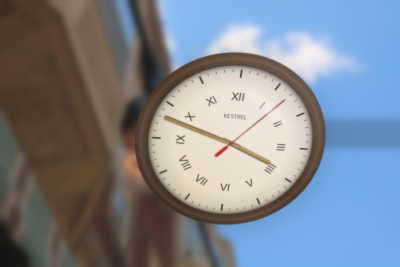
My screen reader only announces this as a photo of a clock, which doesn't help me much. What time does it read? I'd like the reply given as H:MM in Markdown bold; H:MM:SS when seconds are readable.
**3:48:07**
